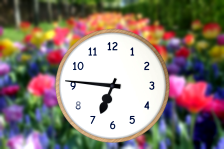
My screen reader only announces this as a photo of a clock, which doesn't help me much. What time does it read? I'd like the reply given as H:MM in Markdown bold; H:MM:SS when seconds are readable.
**6:46**
